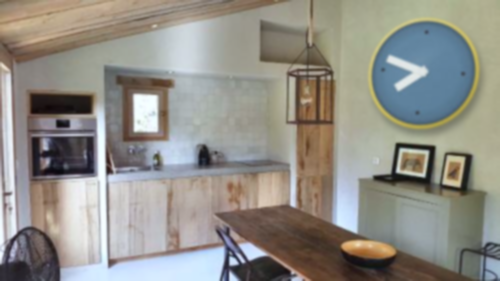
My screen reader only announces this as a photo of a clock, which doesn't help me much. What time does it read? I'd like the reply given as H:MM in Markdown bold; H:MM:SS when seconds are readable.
**7:48**
